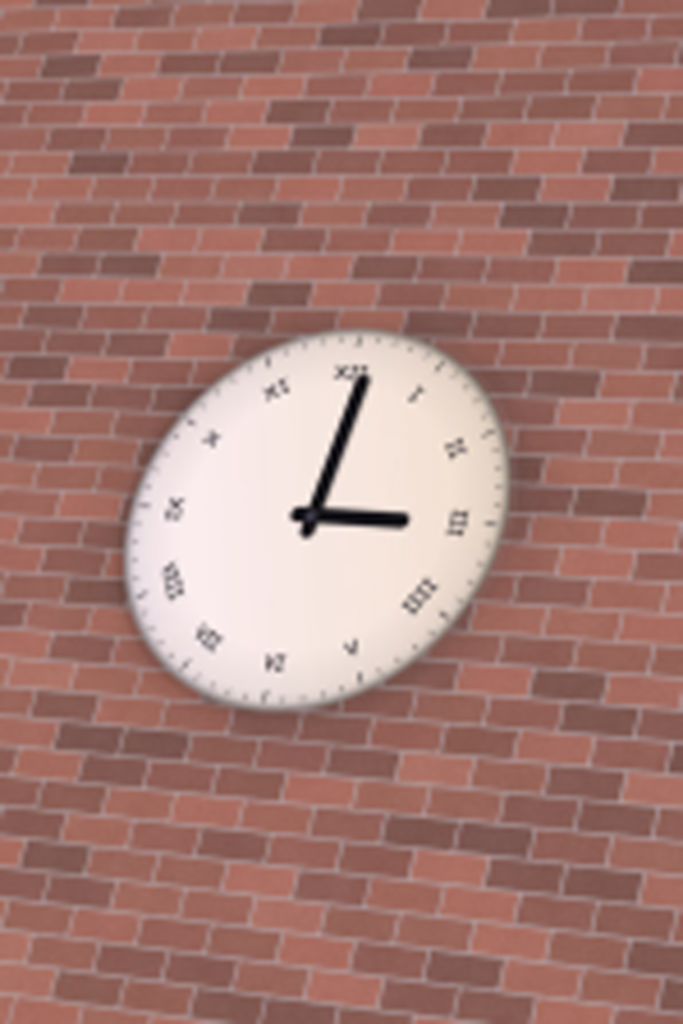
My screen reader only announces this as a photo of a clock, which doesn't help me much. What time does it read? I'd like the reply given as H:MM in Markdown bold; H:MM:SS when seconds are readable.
**3:01**
